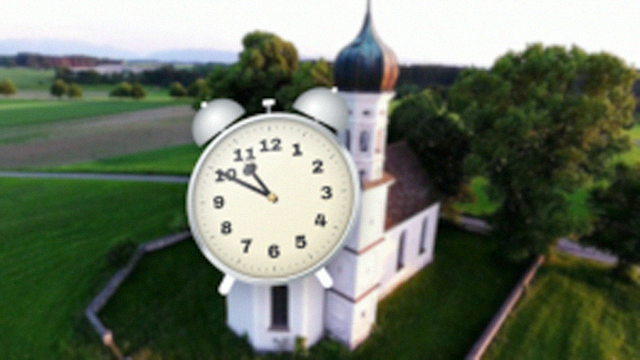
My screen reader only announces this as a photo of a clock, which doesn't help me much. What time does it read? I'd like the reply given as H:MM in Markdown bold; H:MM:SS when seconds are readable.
**10:50**
